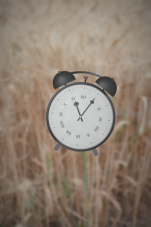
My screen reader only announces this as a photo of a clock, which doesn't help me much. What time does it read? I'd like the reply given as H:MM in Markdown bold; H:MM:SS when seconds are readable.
**11:05**
